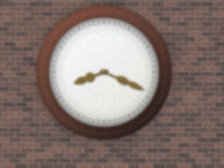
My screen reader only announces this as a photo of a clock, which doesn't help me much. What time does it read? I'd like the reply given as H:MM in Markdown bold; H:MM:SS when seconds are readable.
**8:19**
